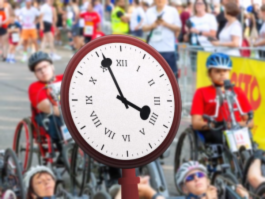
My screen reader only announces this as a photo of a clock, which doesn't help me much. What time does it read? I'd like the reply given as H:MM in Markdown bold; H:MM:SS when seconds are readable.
**3:56**
